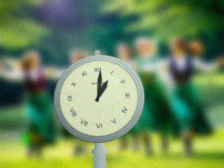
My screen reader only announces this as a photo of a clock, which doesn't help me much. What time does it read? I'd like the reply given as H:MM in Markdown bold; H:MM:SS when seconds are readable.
**1:01**
